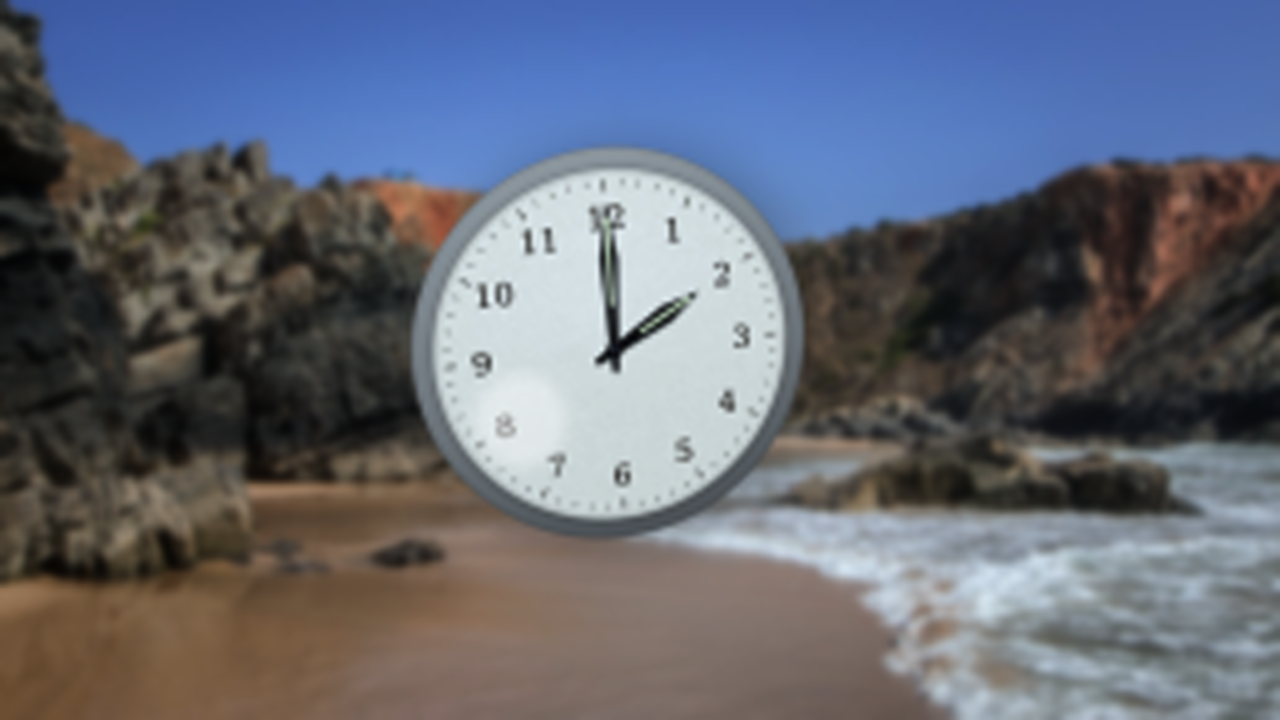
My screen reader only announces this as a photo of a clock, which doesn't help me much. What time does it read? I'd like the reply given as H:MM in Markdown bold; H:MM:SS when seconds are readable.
**2:00**
